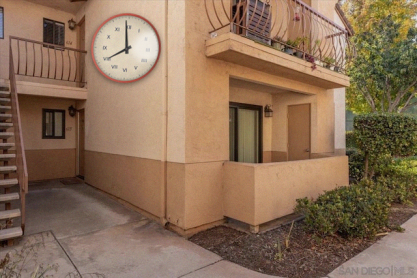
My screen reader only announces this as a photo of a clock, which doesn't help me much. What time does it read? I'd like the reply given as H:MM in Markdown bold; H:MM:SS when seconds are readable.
**7:59**
